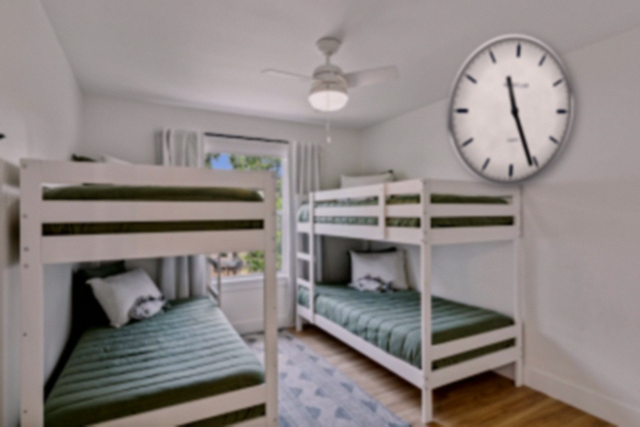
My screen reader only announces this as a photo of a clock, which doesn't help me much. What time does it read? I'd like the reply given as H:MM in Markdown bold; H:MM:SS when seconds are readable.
**11:26**
